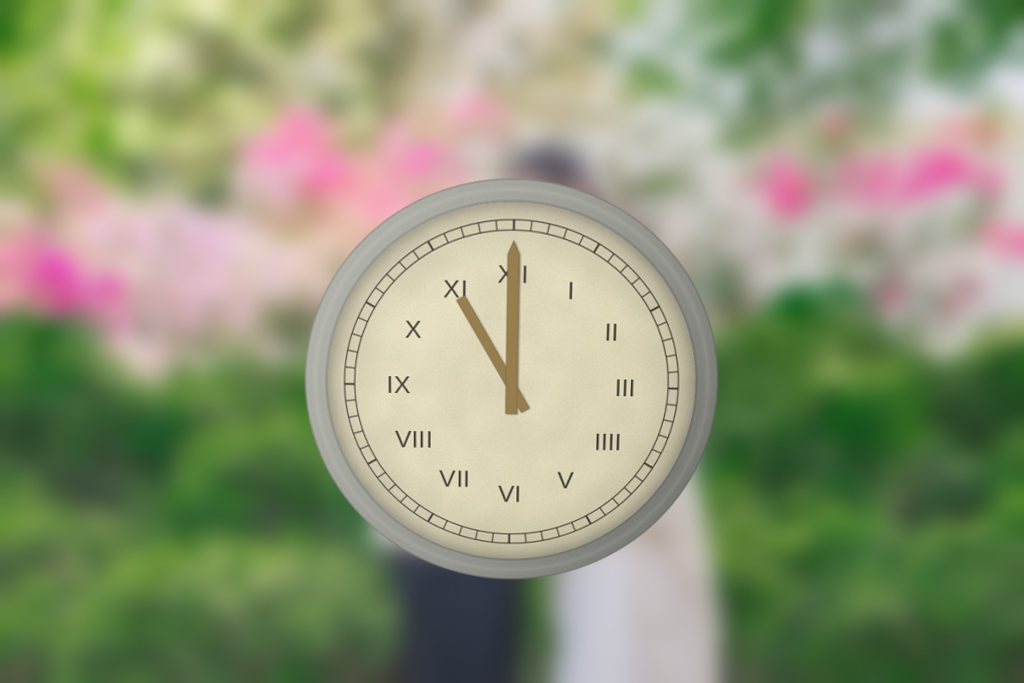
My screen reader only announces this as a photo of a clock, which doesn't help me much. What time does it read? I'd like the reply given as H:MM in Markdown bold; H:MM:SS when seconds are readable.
**11:00**
